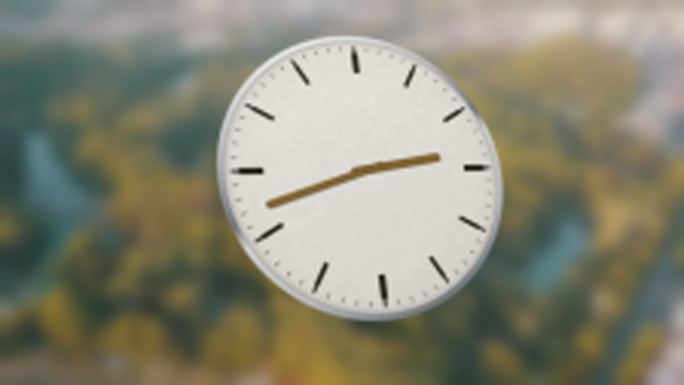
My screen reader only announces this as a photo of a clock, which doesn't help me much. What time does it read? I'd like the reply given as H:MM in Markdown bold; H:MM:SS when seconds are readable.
**2:42**
